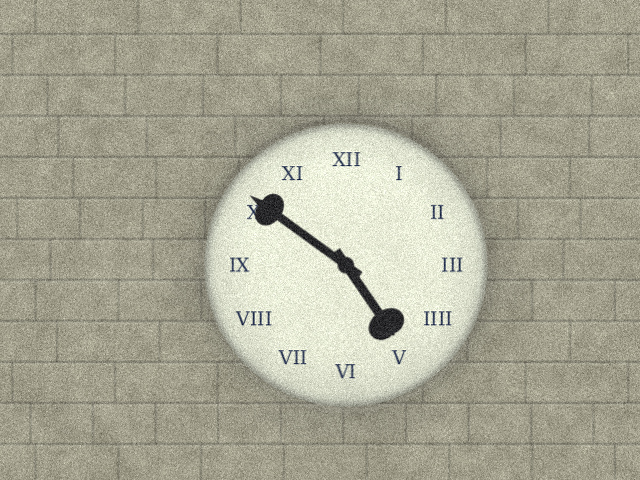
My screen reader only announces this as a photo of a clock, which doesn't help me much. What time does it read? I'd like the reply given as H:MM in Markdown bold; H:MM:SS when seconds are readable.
**4:51**
